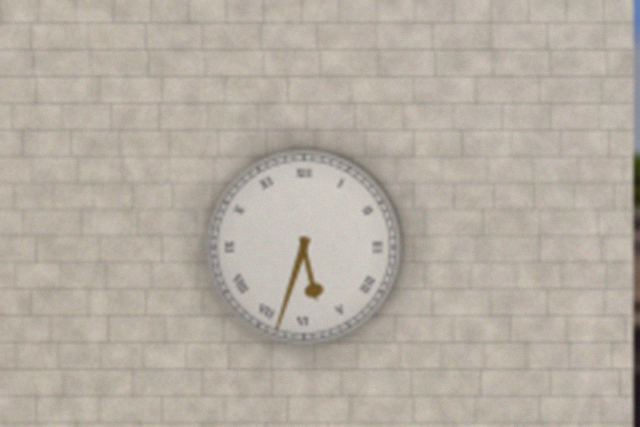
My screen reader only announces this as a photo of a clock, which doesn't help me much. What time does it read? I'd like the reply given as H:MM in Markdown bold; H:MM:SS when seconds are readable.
**5:33**
